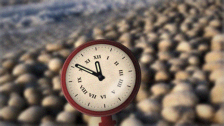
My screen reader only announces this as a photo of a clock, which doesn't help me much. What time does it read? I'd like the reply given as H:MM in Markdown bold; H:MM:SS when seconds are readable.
**11:51**
